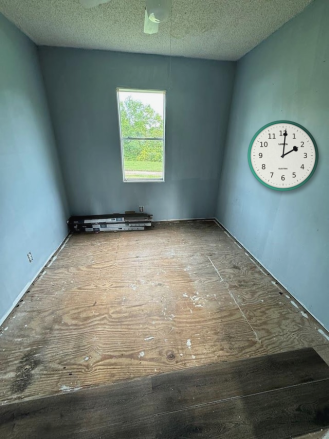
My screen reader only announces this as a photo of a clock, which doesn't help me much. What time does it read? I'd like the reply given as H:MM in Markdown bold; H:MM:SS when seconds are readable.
**2:01**
